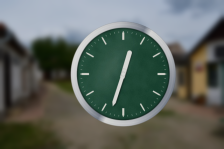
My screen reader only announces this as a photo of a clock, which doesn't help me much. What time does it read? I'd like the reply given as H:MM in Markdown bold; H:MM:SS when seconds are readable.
**12:33**
